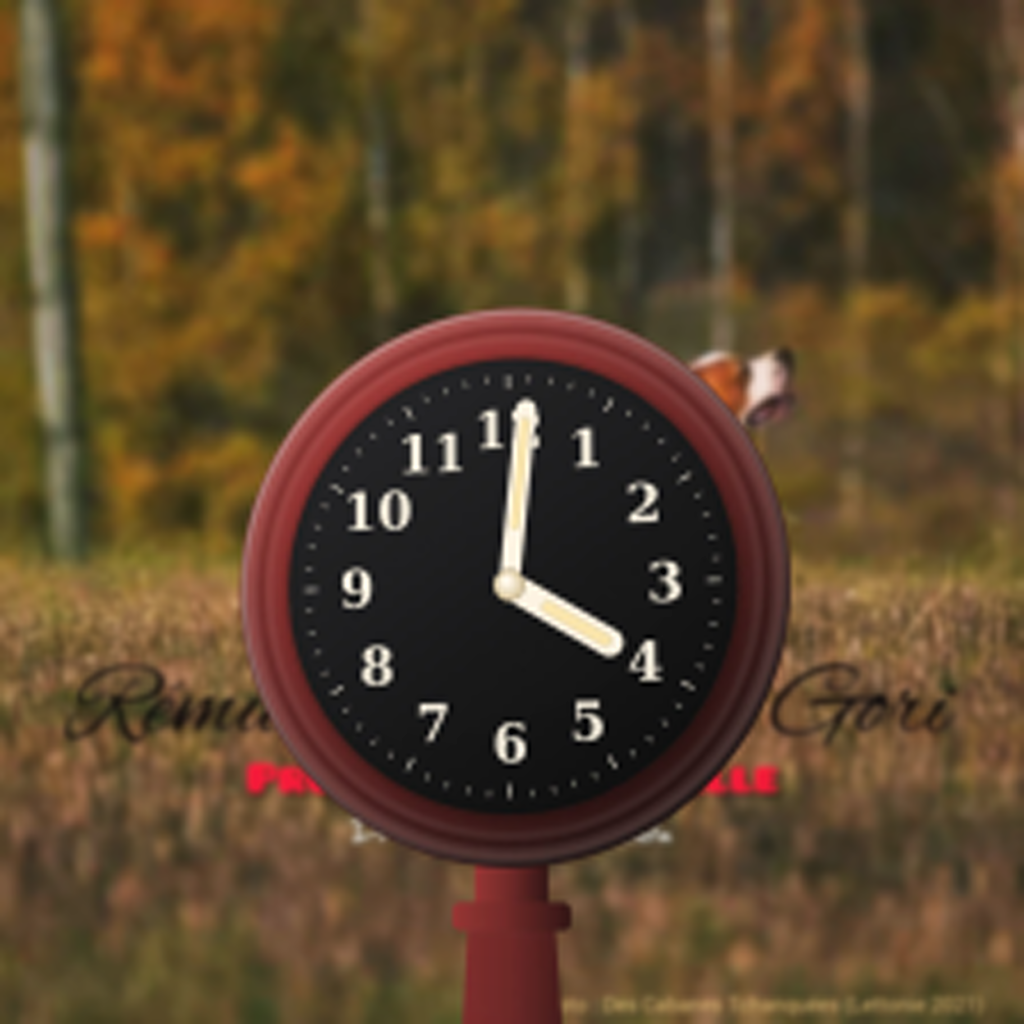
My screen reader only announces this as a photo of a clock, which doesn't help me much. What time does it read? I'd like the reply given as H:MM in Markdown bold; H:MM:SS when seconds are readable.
**4:01**
